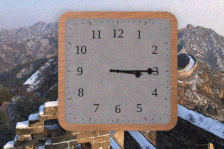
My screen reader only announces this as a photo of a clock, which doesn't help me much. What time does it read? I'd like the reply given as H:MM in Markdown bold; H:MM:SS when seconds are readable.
**3:15**
